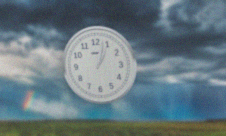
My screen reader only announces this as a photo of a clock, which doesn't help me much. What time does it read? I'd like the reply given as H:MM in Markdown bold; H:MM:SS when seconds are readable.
**1:03**
